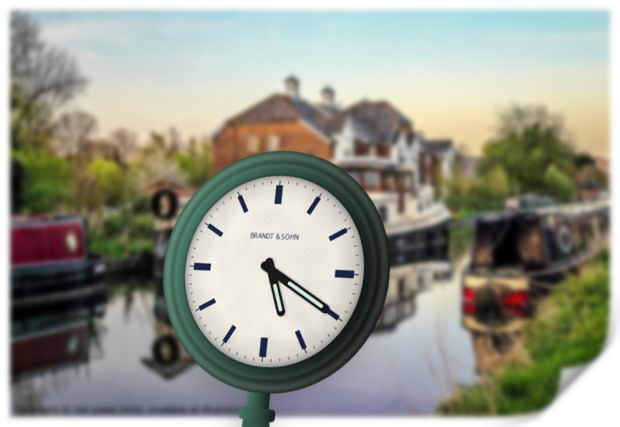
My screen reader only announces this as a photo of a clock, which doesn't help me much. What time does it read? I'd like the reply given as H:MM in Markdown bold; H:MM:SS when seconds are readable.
**5:20**
